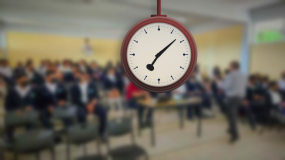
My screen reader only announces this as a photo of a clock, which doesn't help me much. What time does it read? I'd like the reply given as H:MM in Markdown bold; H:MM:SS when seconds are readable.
**7:08**
